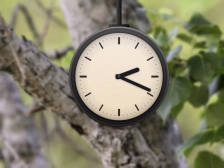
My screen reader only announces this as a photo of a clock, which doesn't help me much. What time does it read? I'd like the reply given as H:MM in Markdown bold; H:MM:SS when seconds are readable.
**2:19**
